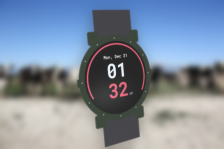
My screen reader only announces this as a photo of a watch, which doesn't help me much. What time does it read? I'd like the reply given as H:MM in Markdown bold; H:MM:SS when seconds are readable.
**1:32**
